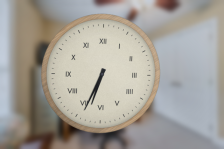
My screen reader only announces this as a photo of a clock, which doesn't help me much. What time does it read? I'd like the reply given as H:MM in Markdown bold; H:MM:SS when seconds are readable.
**6:34**
